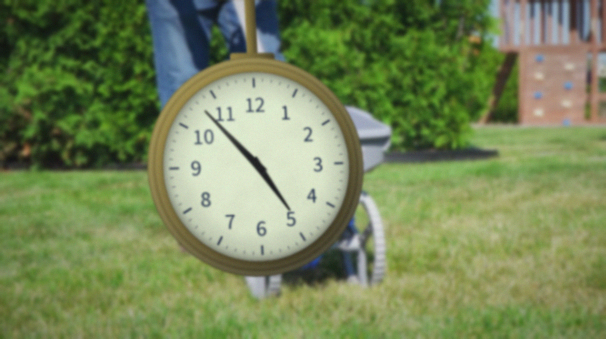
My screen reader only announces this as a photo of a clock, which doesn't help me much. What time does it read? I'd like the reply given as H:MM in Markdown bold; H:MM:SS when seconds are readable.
**4:53**
